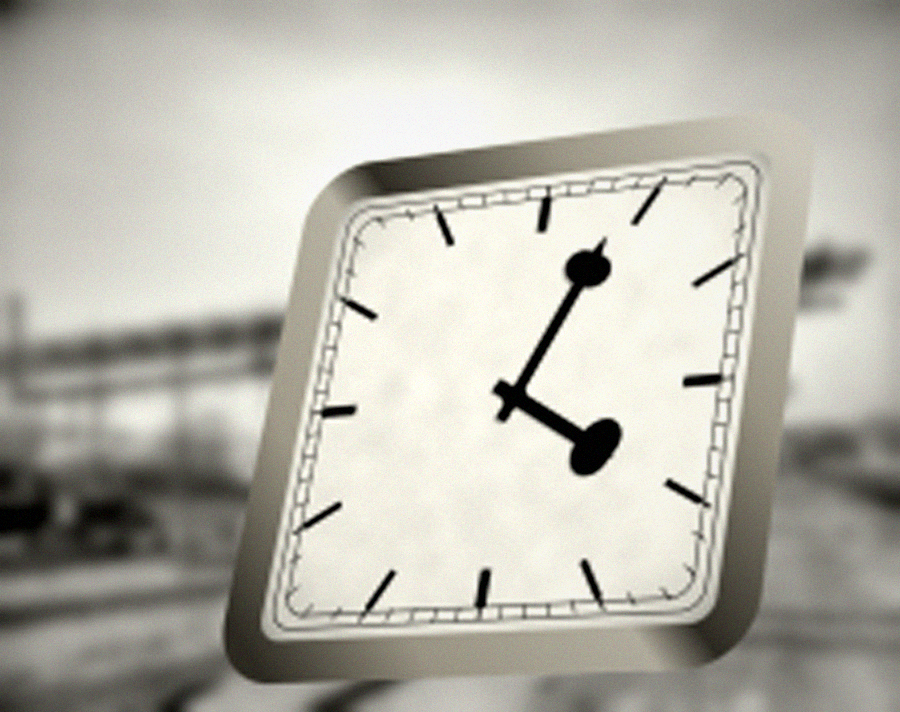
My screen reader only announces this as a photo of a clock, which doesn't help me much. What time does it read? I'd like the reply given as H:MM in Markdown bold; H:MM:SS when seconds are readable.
**4:04**
